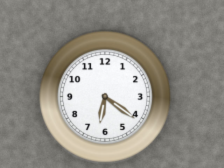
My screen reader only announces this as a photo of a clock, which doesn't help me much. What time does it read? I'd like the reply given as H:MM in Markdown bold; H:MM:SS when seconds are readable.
**6:21**
